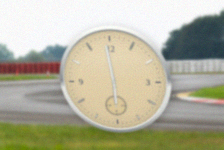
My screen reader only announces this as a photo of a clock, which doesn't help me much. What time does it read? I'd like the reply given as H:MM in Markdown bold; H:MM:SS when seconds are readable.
**5:59**
